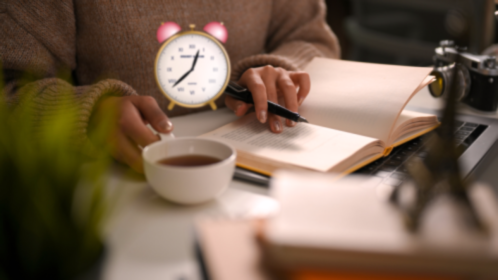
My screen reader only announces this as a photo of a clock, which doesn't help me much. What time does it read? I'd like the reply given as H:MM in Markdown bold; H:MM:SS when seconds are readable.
**12:38**
